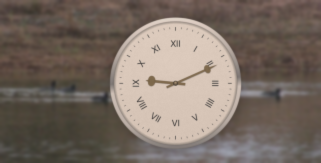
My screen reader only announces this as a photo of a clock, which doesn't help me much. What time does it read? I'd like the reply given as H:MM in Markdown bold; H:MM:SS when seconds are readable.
**9:11**
